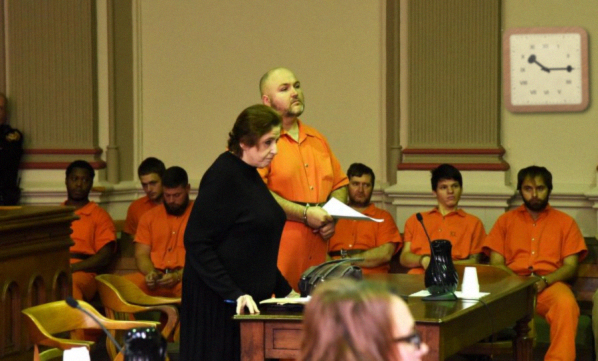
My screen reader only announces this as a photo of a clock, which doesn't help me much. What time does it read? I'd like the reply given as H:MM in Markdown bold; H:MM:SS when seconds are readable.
**10:15**
